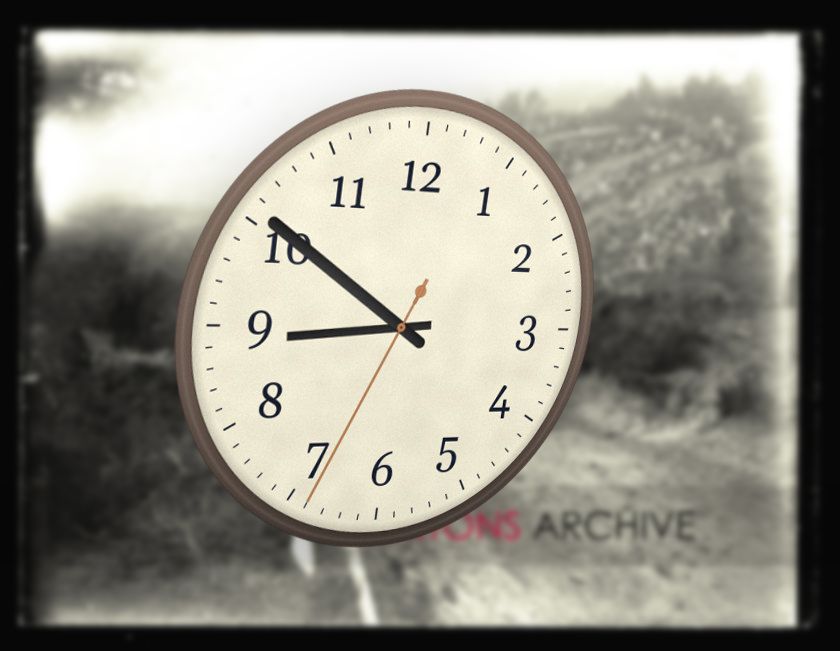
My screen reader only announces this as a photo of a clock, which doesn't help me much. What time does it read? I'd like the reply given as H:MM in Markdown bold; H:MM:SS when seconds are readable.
**8:50:34**
